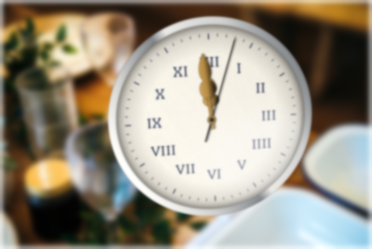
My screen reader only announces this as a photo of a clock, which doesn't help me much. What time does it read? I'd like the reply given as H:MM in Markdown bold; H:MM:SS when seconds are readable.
**11:59:03**
